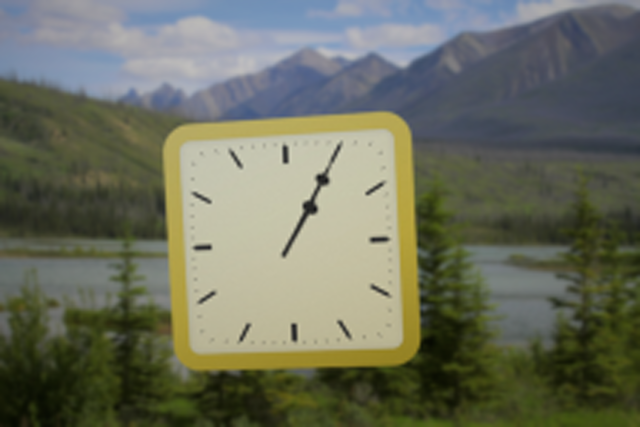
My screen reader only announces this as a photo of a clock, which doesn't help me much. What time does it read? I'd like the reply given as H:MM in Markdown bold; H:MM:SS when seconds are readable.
**1:05**
